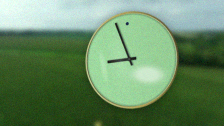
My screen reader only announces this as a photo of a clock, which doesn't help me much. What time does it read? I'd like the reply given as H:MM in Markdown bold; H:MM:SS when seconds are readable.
**8:57**
